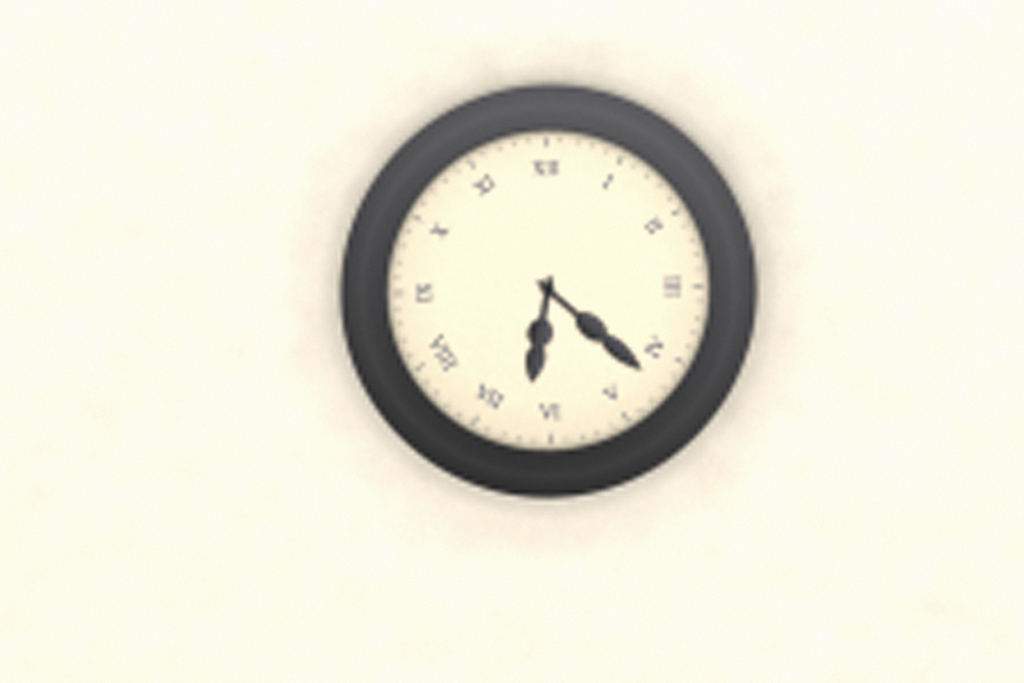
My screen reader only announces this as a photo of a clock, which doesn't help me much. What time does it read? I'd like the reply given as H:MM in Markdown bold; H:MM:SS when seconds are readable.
**6:22**
